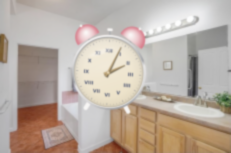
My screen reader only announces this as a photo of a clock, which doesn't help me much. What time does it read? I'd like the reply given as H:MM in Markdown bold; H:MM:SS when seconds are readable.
**2:04**
